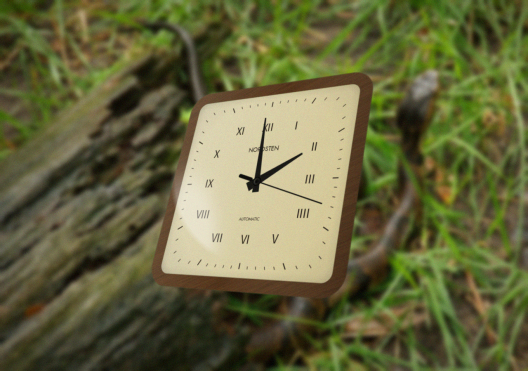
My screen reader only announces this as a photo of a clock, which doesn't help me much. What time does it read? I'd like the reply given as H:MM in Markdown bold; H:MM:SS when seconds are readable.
**1:59:18**
